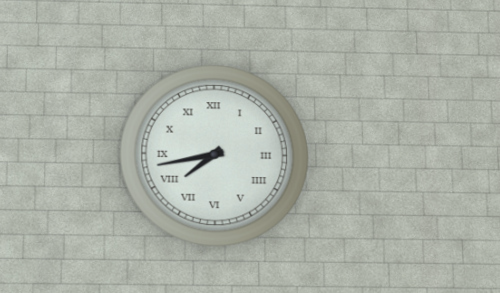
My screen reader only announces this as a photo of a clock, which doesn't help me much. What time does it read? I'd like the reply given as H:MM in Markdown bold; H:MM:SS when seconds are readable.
**7:43**
